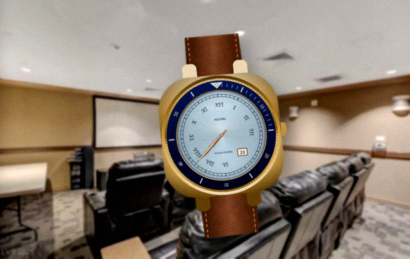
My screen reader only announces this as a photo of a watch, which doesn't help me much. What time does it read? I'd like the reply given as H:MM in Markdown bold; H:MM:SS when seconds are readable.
**7:38**
